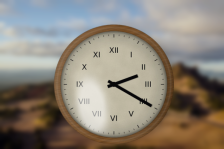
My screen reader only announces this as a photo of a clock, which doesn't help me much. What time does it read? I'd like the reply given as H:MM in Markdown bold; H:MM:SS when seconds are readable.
**2:20**
